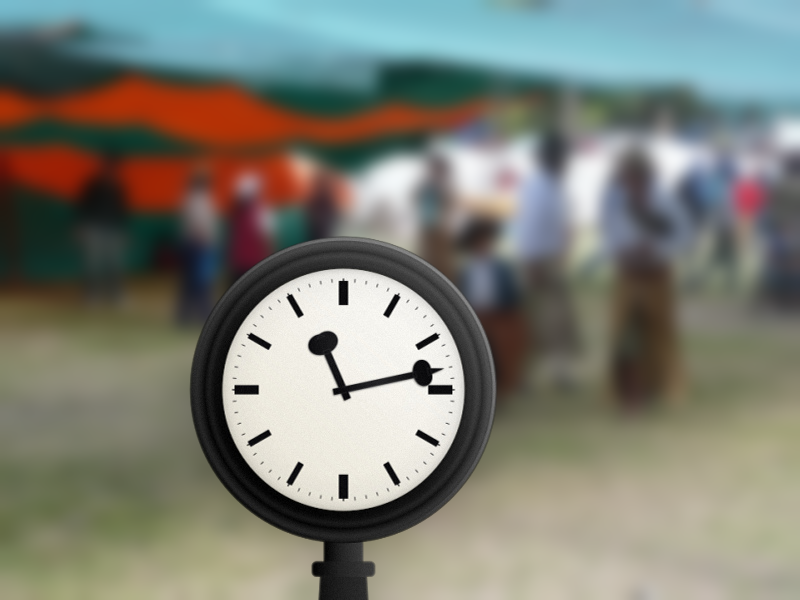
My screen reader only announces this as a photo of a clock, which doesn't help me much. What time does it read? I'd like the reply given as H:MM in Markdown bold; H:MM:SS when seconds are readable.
**11:13**
